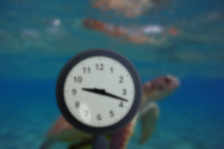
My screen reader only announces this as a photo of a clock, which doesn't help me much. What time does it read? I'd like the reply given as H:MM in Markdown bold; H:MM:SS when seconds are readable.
**9:18**
